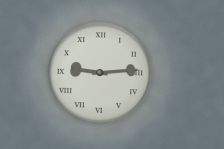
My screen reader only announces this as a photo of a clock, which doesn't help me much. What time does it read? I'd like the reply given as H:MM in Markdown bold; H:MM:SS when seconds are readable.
**9:14**
